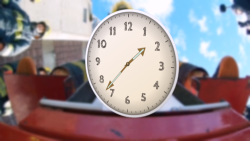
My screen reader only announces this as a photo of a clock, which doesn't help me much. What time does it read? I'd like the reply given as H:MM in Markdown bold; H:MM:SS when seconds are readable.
**1:37**
